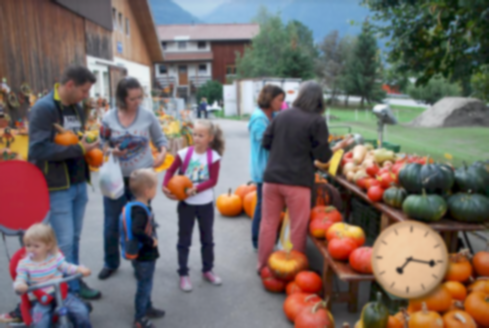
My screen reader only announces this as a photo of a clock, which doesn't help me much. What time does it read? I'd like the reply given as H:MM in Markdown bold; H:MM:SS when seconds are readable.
**7:16**
